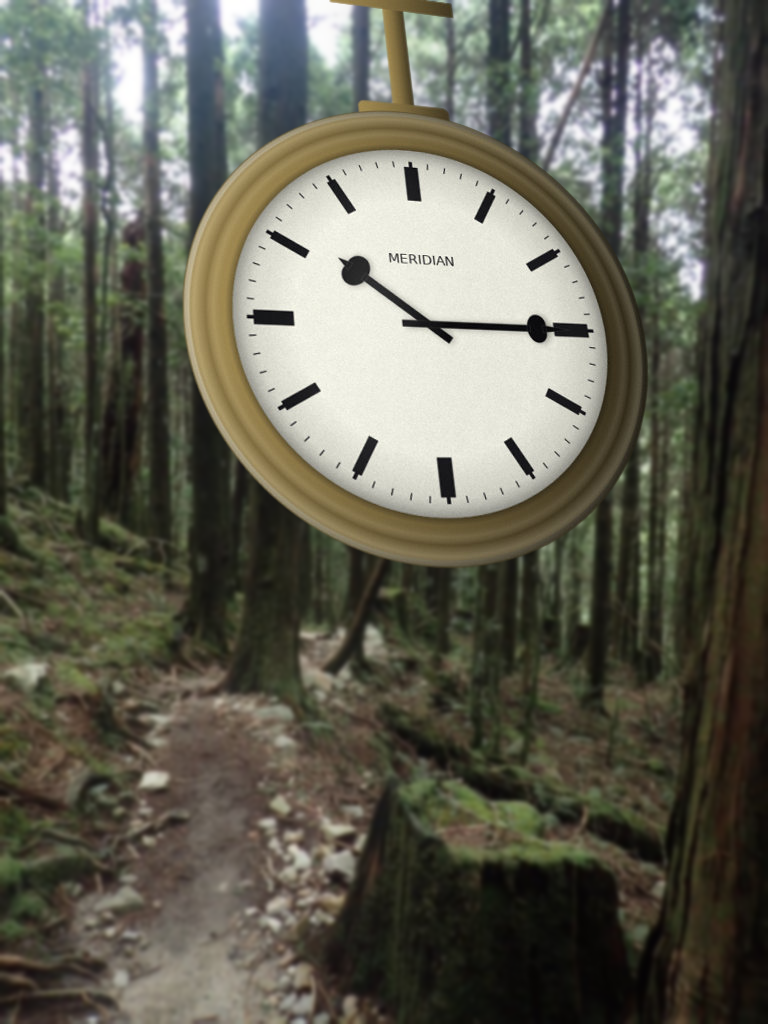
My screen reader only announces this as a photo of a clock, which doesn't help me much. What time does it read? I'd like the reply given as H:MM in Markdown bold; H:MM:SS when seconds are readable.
**10:15**
